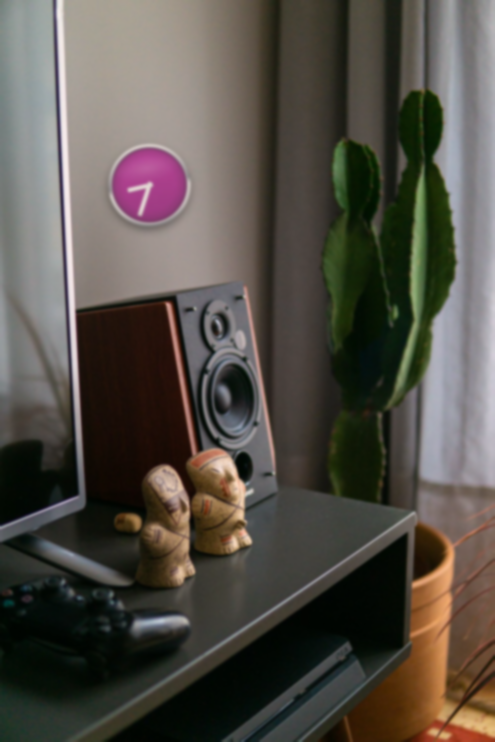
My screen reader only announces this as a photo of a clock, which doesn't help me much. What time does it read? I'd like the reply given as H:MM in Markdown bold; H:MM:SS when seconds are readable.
**8:33**
